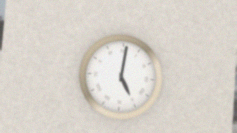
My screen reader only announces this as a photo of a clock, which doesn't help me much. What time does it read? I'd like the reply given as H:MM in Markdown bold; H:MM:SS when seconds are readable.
**5:01**
